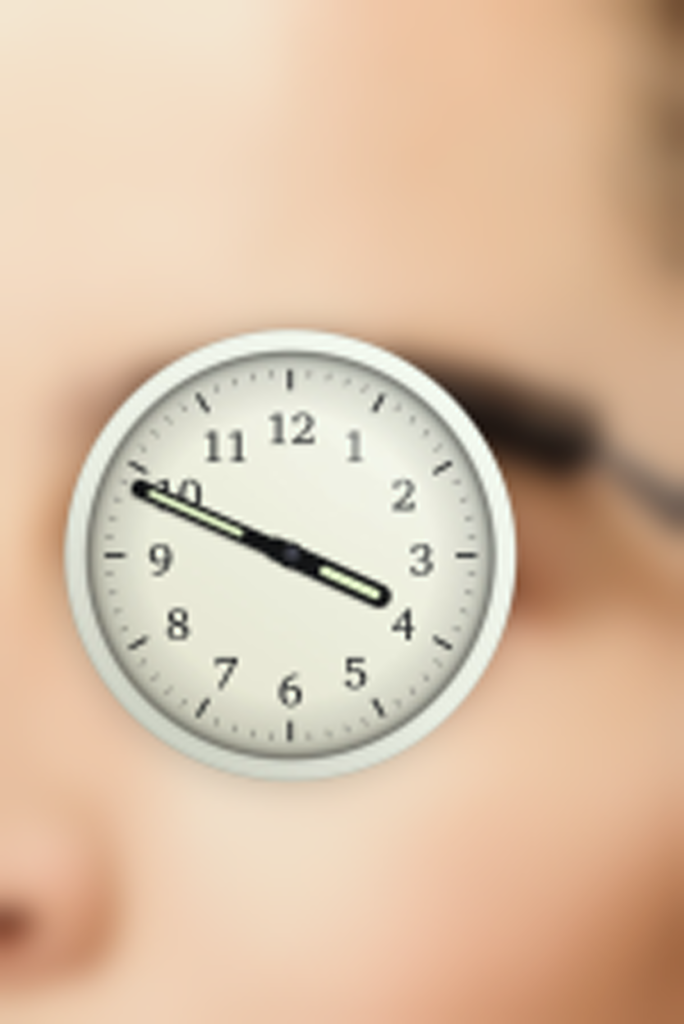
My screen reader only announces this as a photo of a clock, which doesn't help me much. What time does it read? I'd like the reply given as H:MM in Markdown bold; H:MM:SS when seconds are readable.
**3:49**
